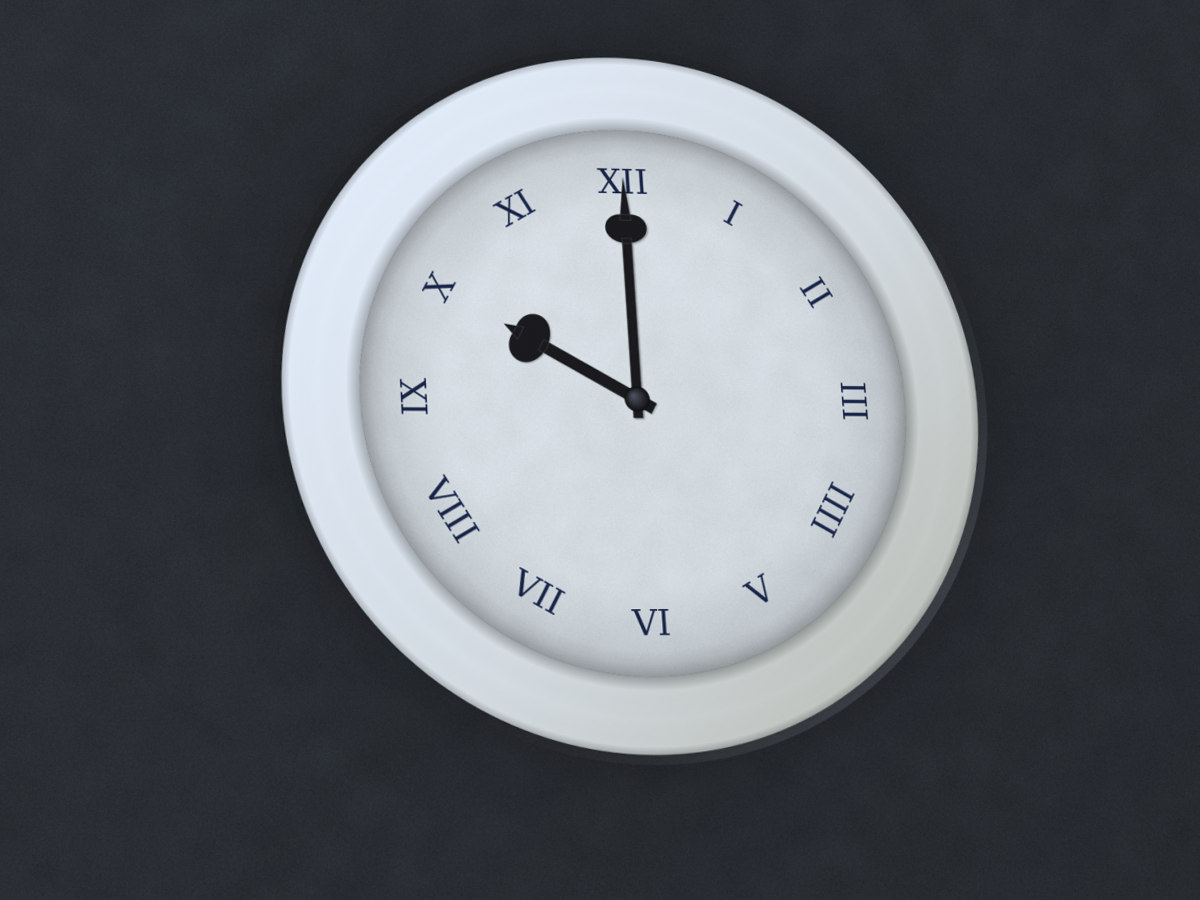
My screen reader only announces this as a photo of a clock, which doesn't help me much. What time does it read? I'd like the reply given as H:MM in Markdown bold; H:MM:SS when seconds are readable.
**10:00**
